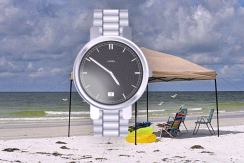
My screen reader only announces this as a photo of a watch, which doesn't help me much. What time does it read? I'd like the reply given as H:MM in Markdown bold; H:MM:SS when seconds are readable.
**4:51**
